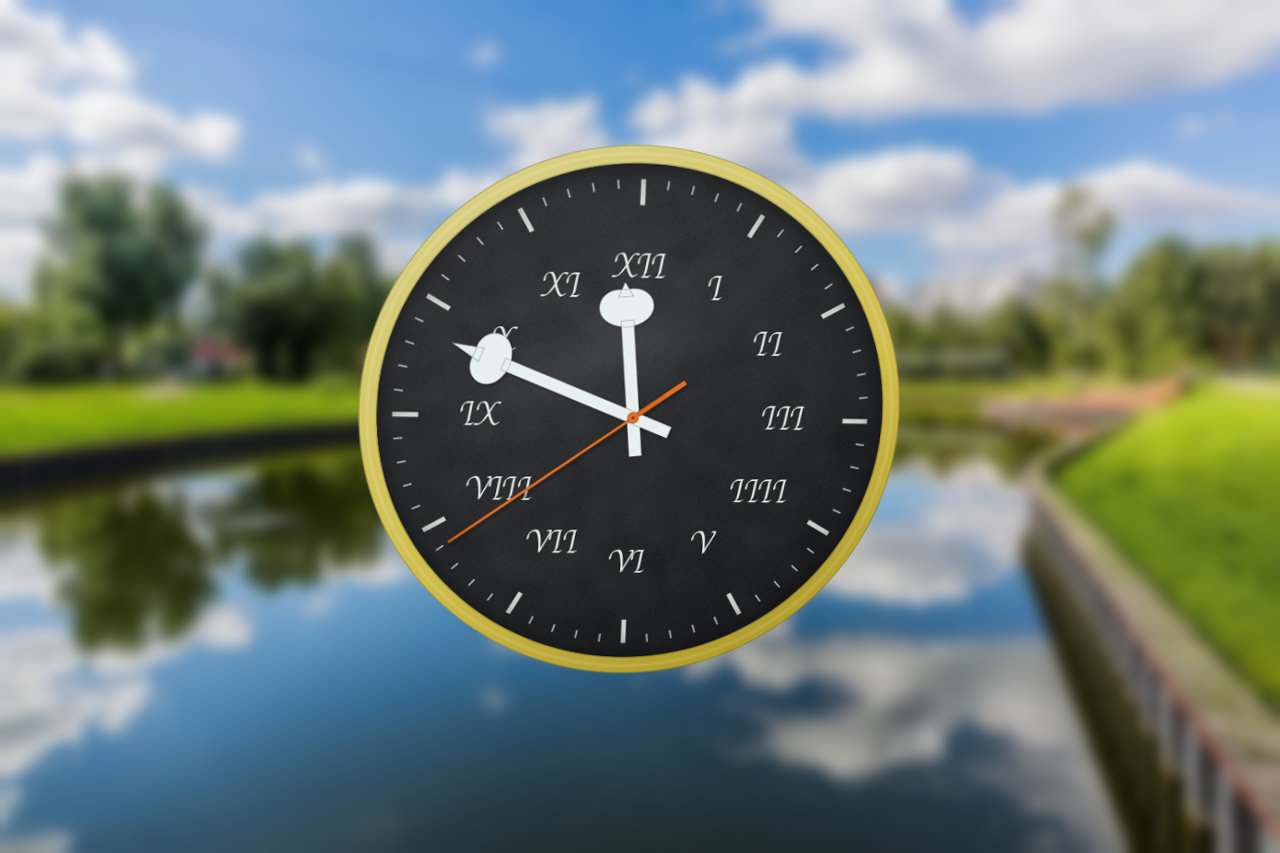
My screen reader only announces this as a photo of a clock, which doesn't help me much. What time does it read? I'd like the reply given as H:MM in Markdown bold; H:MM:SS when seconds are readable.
**11:48:39**
